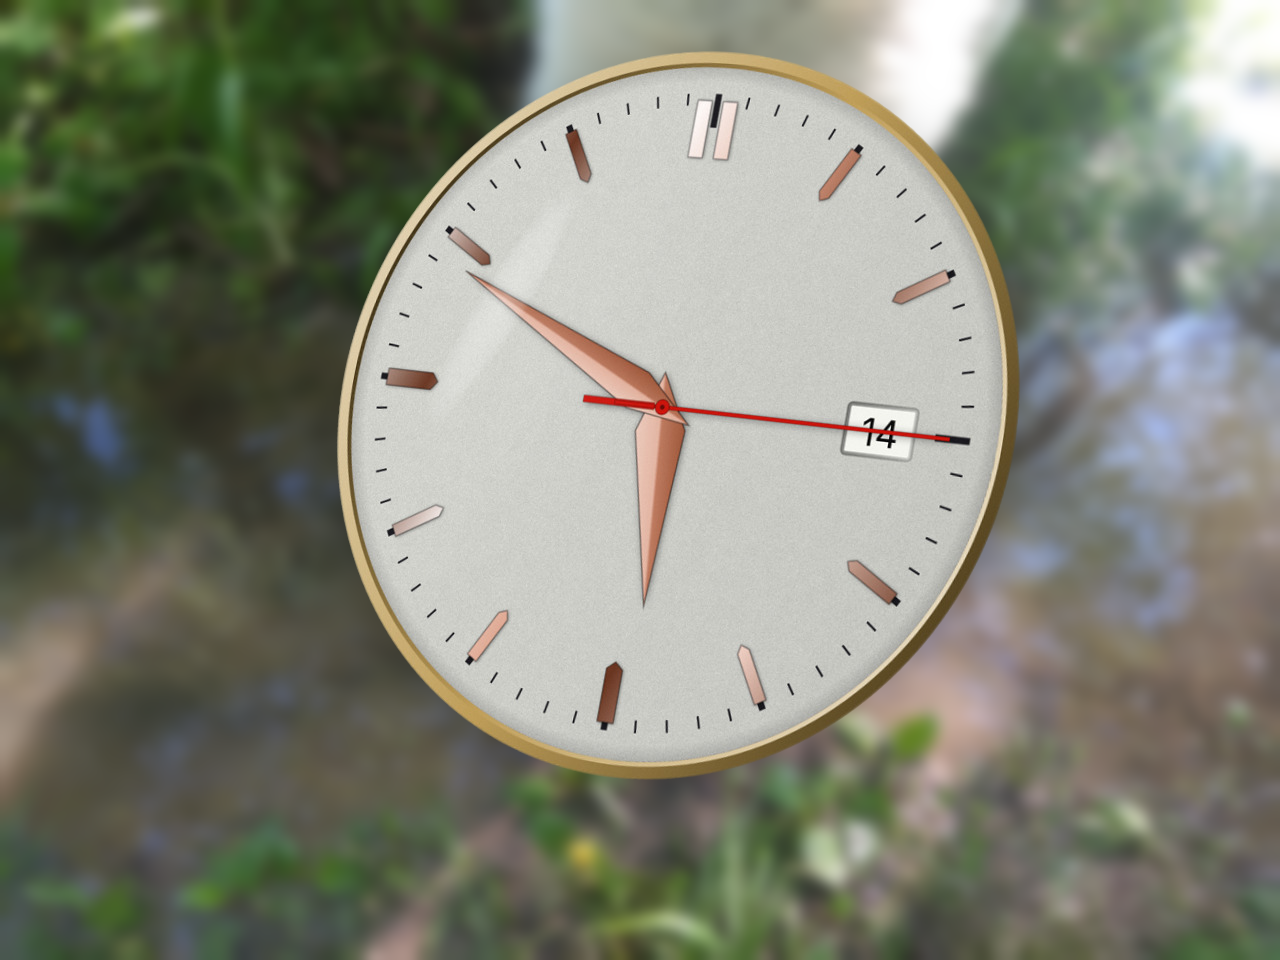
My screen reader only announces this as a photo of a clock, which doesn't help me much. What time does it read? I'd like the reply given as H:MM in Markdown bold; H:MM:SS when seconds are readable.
**5:49:15**
